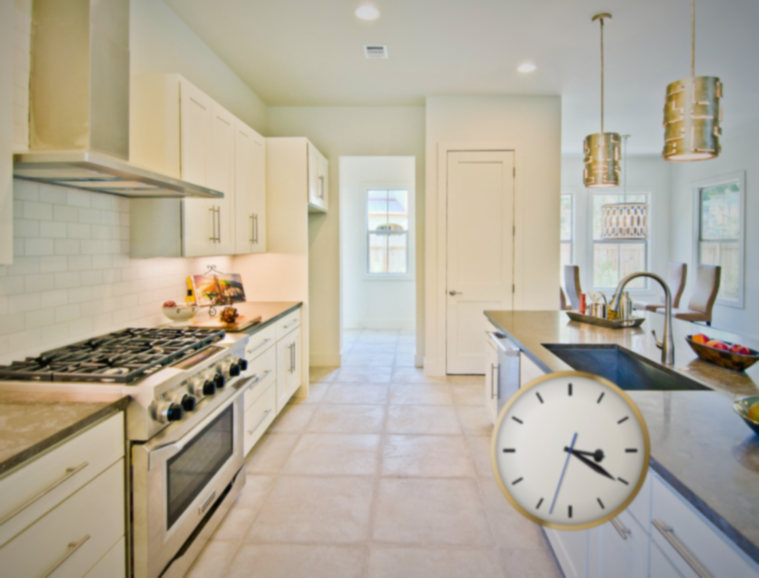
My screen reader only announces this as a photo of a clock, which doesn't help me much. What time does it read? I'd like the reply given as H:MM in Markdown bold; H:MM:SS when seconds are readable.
**3:20:33**
